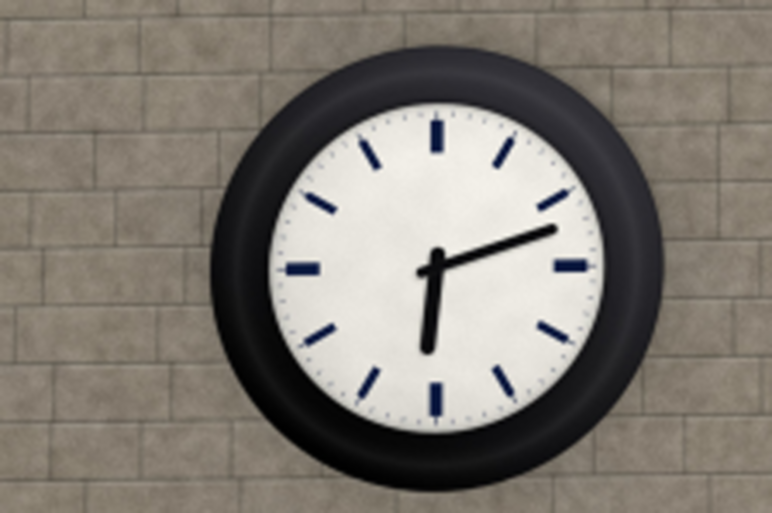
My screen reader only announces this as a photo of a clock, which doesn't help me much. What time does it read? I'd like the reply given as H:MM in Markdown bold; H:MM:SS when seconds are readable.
**6:12**
